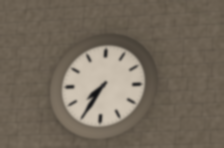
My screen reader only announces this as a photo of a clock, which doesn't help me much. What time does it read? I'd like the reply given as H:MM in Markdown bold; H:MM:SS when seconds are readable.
**7:35**
